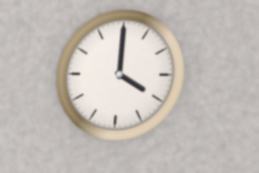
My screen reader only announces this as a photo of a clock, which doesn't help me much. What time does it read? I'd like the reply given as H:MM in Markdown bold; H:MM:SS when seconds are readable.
**4:00**
